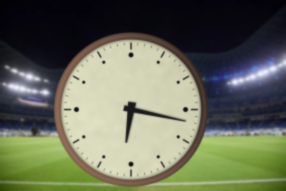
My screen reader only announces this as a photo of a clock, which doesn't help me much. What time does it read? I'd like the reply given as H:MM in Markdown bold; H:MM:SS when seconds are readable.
**6:17**
